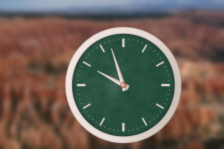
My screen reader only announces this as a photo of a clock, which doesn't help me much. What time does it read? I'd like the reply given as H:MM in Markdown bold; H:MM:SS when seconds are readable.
**9:57**
